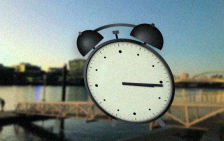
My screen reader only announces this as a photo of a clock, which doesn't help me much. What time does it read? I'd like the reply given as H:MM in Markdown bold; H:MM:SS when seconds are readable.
**3:16**
